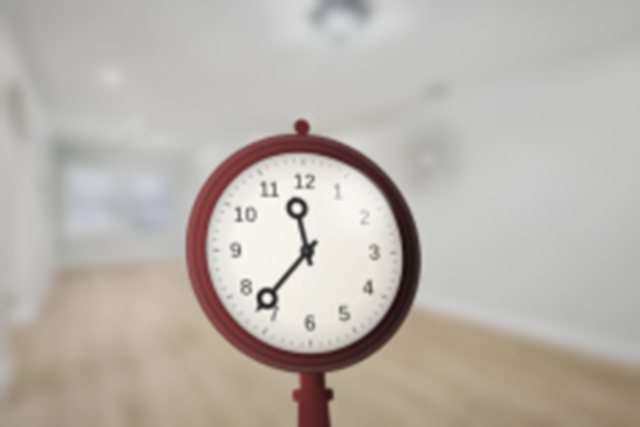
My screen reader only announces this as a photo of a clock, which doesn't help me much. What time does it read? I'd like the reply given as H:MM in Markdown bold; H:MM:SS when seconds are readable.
**11:37**
